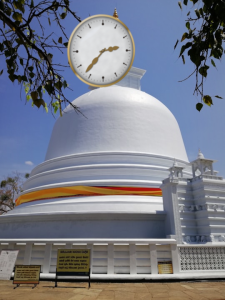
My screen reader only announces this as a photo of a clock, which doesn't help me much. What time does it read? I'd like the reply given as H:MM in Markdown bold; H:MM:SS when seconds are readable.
**2:37**
